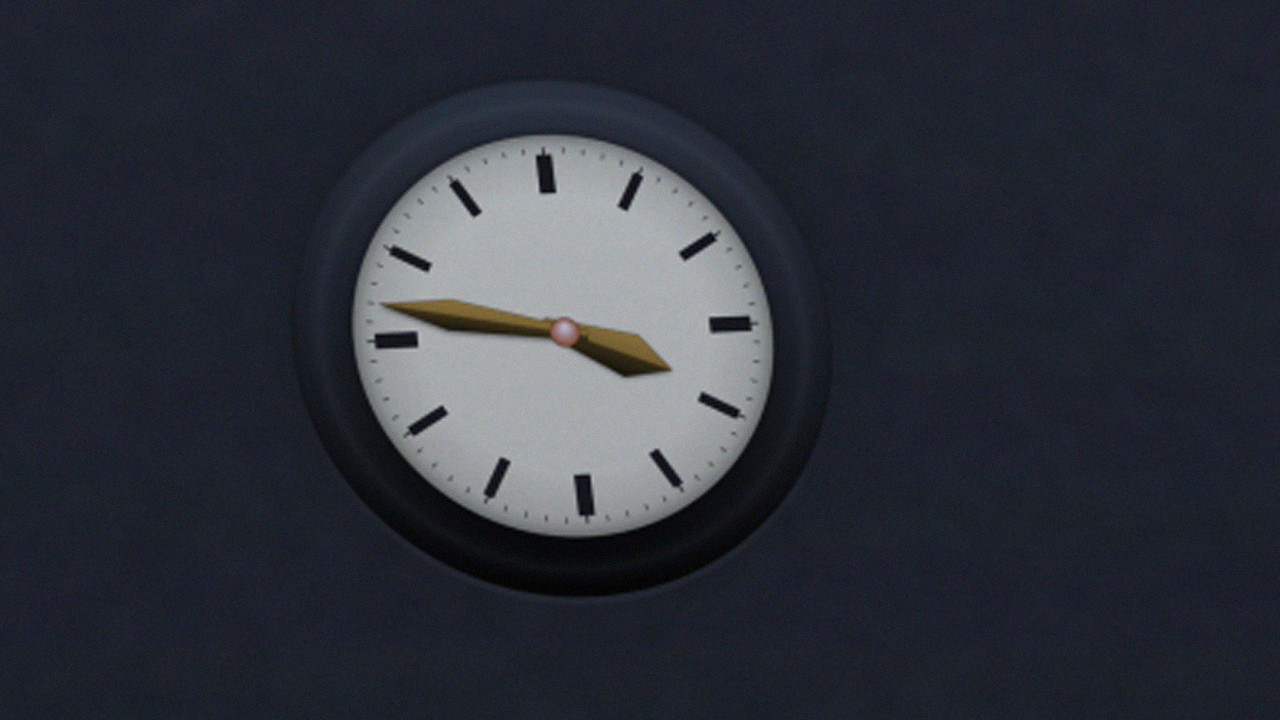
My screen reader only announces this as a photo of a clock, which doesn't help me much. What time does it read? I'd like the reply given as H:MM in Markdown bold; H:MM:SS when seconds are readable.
**3:47**
